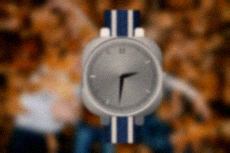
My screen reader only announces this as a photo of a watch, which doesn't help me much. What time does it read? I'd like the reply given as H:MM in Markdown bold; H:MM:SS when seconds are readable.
**2:31**
